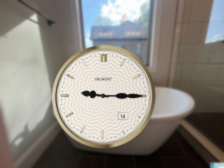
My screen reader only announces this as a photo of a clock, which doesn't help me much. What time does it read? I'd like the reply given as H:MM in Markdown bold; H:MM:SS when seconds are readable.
**9:15**
